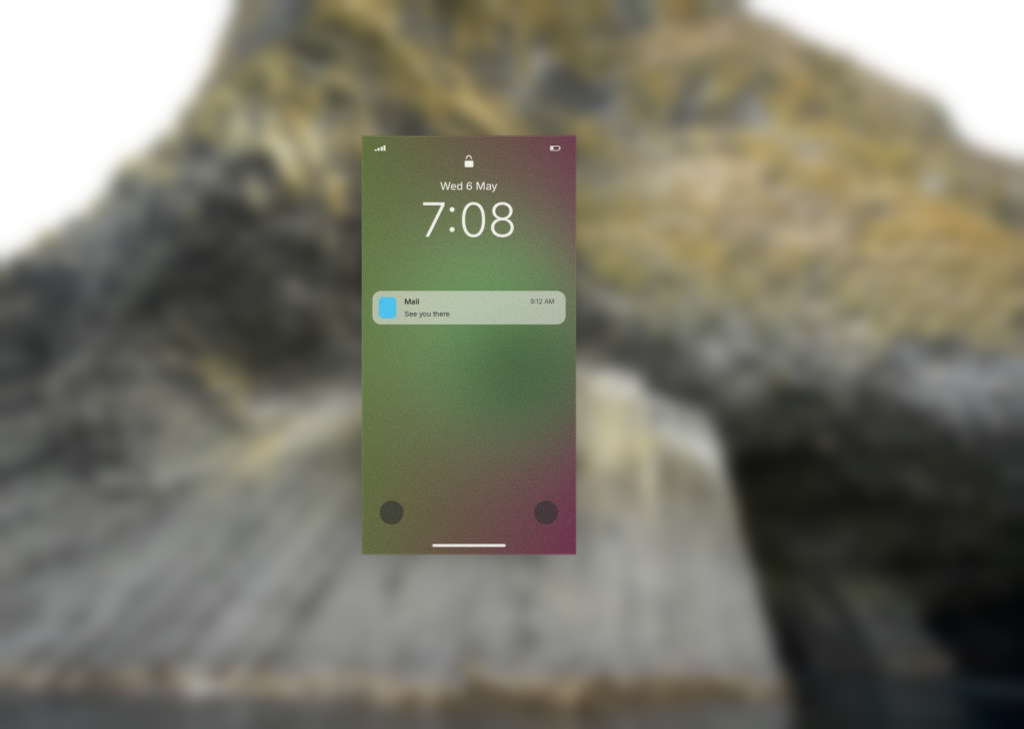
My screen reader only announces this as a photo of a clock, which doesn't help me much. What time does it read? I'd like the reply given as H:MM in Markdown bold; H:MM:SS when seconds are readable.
**7:08**
